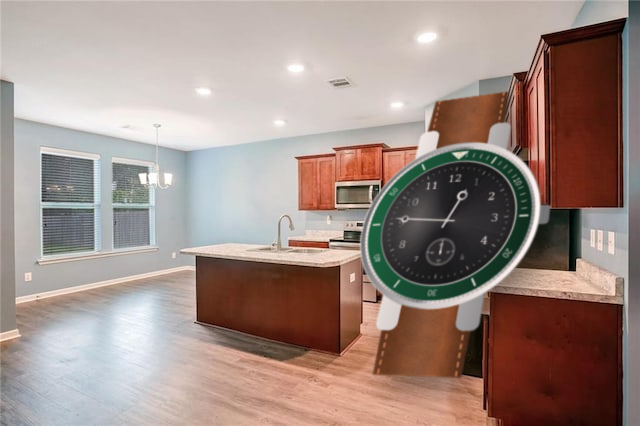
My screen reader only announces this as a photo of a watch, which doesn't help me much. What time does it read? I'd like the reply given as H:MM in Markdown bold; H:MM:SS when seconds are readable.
**12:46**
